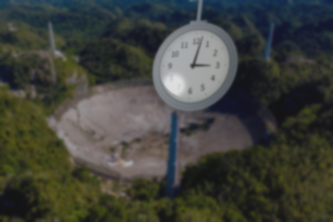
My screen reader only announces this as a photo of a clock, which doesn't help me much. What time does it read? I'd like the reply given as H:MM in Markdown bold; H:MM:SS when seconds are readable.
**3:02**
